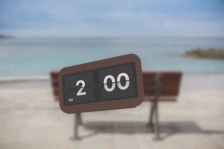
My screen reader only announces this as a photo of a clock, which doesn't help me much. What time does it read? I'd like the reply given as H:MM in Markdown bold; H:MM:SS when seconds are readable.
**2:00**
